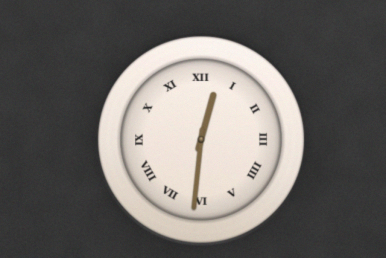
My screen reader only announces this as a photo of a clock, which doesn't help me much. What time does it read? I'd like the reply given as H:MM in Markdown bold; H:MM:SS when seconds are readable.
**12:31**
